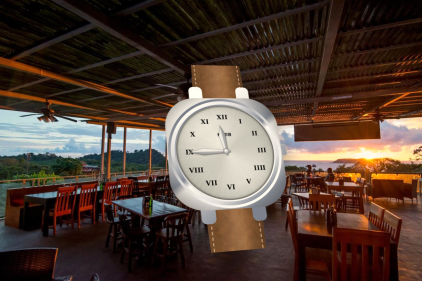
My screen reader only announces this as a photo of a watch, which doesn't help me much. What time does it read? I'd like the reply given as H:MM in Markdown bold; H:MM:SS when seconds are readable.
**11:45**
